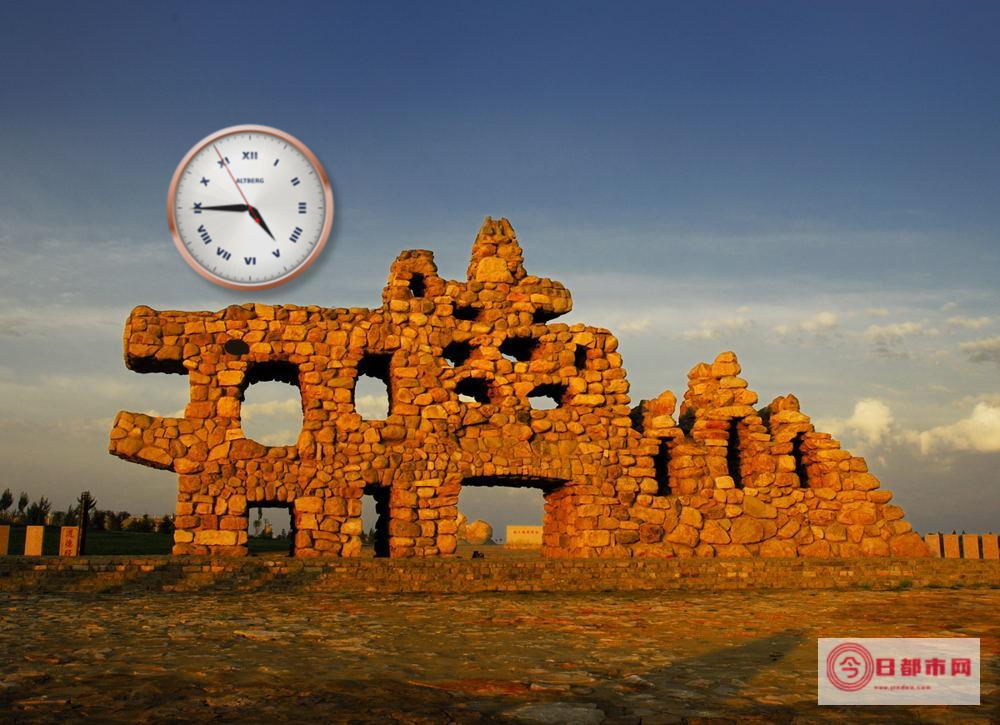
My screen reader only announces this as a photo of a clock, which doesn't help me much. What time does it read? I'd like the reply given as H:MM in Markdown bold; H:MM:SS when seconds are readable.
**4:44:55**
